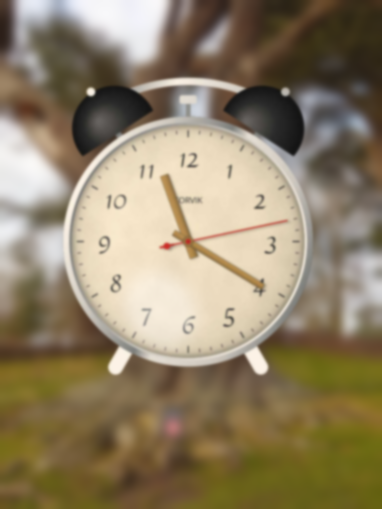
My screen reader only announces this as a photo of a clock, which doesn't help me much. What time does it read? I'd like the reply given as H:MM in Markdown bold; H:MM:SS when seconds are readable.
**11:20:13**
